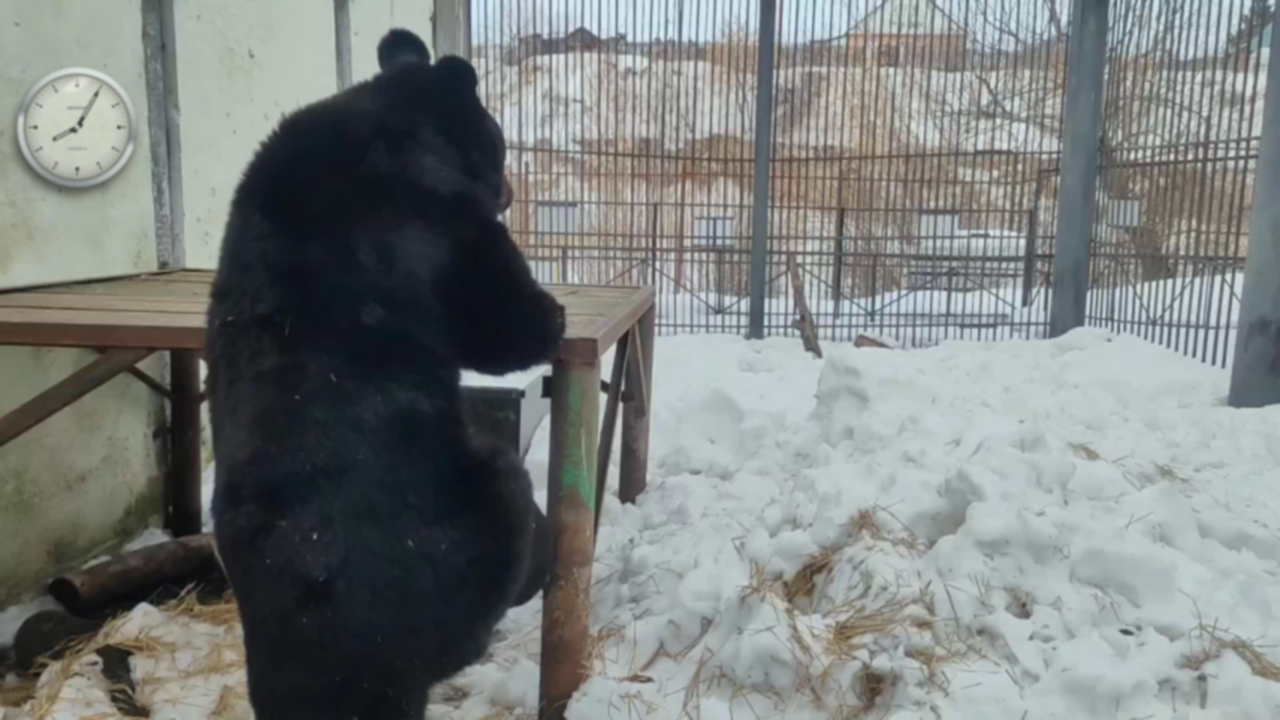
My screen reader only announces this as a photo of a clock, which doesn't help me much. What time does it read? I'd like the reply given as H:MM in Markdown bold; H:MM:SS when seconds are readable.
**8:05**
